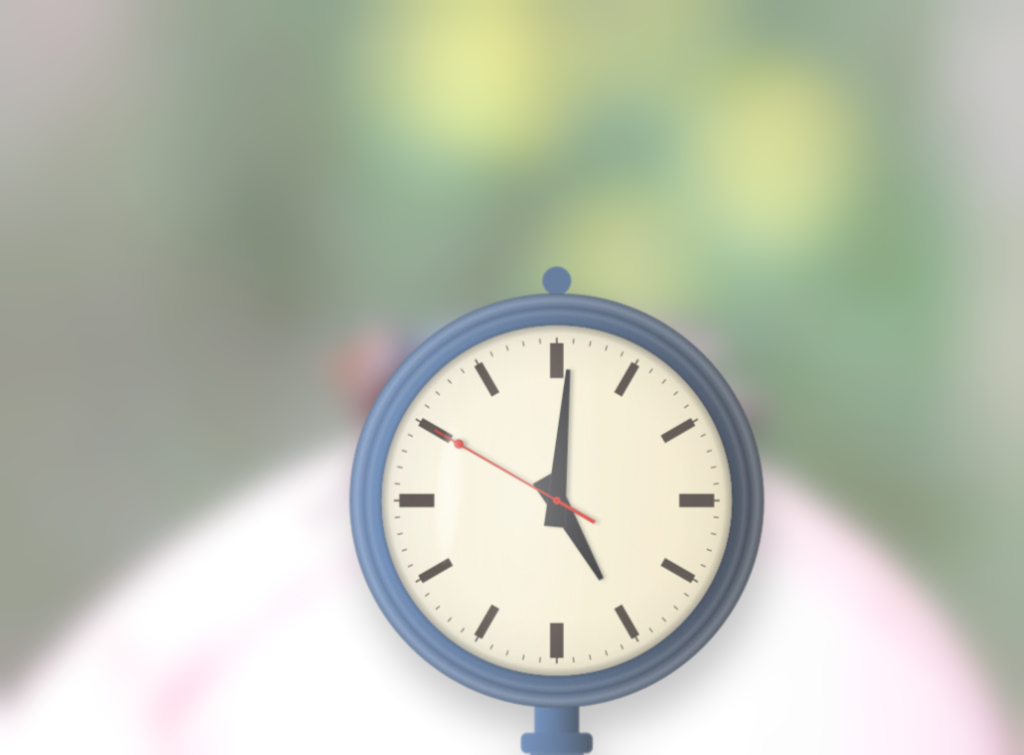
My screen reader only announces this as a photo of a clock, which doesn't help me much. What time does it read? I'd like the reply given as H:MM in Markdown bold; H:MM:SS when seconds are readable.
**5:00:50**
